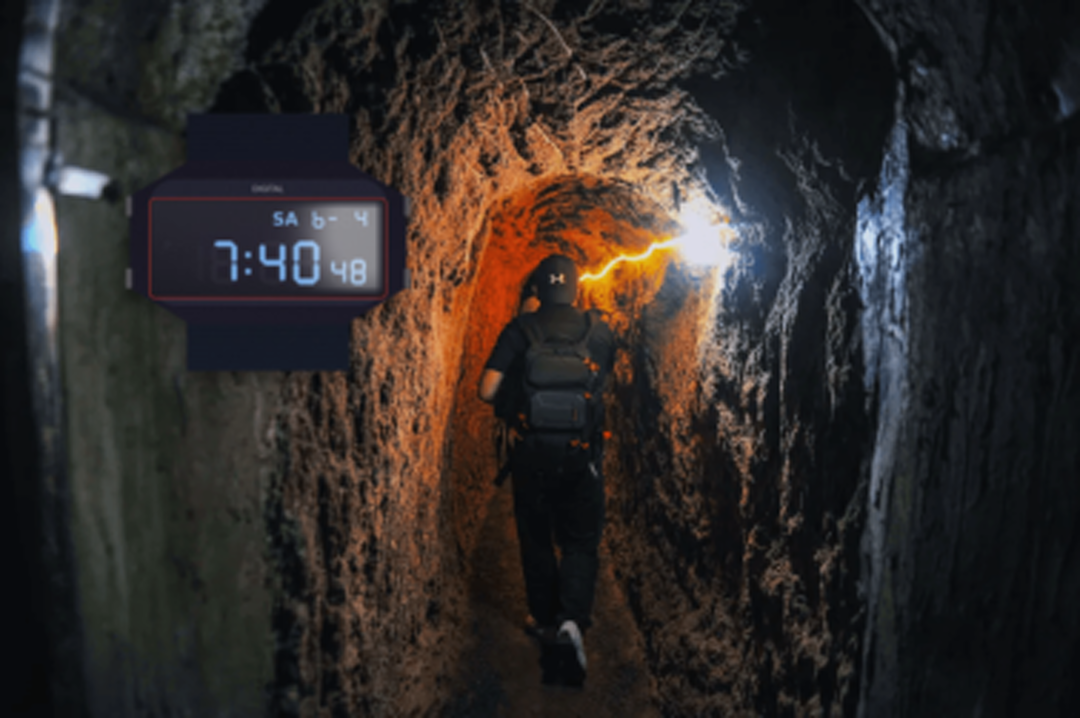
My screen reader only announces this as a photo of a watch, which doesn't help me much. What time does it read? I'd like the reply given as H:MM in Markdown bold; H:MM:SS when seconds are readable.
**7:40:48**
